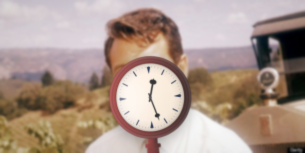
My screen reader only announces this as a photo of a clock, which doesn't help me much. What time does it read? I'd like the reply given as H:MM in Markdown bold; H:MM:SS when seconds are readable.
**12:27**
